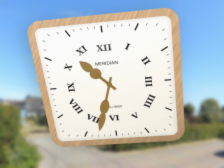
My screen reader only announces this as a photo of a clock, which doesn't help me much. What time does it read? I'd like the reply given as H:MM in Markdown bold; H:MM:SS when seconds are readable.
**10:33**
